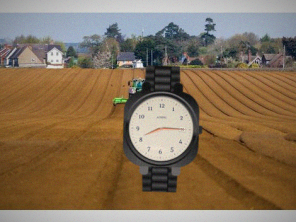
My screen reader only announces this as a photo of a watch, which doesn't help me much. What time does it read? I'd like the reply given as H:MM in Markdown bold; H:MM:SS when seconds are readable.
**8:15**
